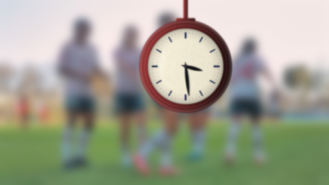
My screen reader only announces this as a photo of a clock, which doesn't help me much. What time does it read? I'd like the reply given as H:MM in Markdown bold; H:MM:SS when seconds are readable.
**3:29**
